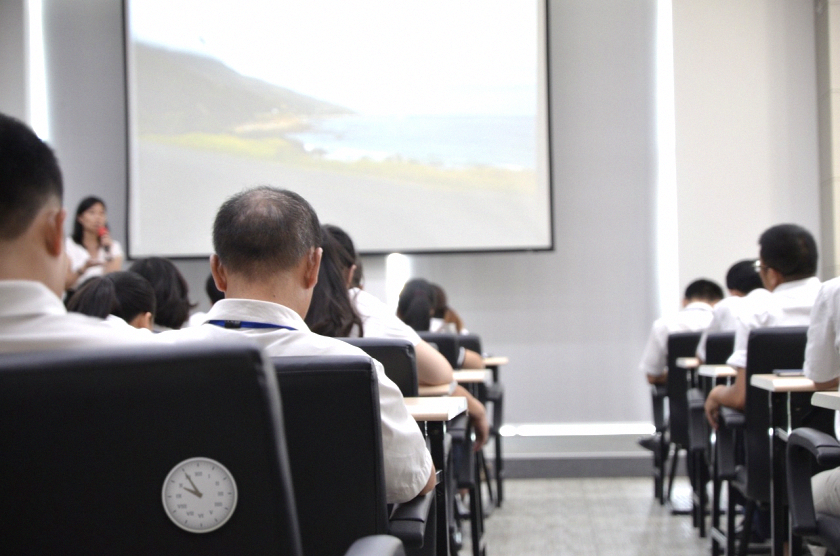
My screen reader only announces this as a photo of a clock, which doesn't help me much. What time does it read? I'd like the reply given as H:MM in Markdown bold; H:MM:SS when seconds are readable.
**9:55**
